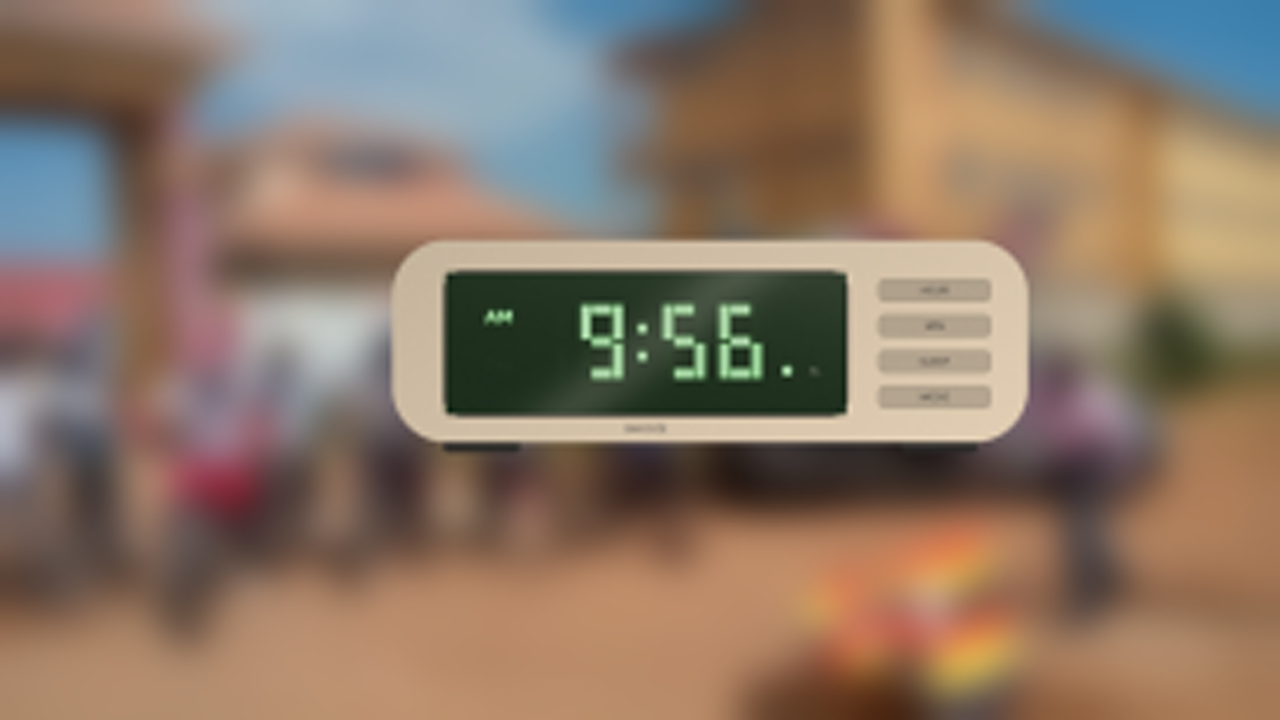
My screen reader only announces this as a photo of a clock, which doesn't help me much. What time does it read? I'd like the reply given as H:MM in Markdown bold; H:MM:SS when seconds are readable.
**9:56**
